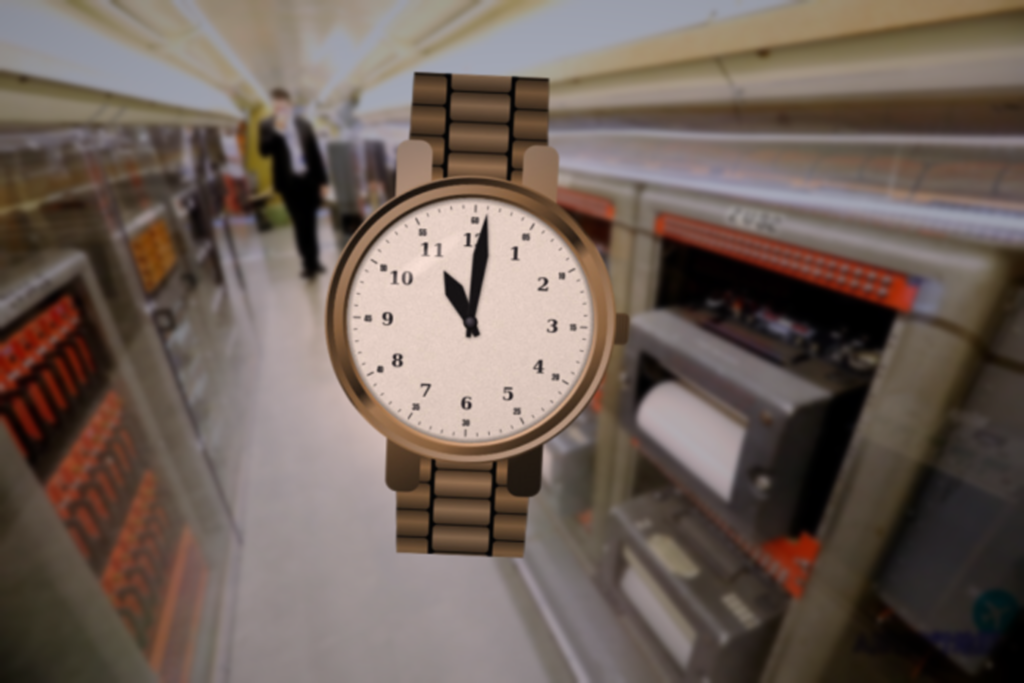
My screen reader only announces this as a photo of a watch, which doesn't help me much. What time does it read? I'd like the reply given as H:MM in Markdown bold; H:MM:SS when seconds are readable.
**11:01**
